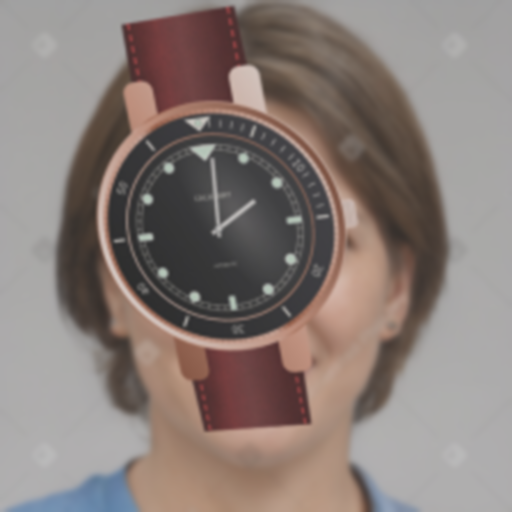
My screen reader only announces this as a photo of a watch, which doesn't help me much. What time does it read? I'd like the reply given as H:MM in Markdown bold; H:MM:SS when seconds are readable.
**2:01**
